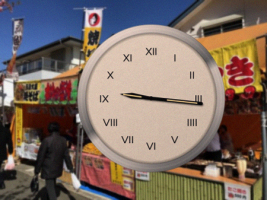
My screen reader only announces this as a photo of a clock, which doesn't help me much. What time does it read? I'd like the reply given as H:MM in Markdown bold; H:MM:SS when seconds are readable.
**9:16**
